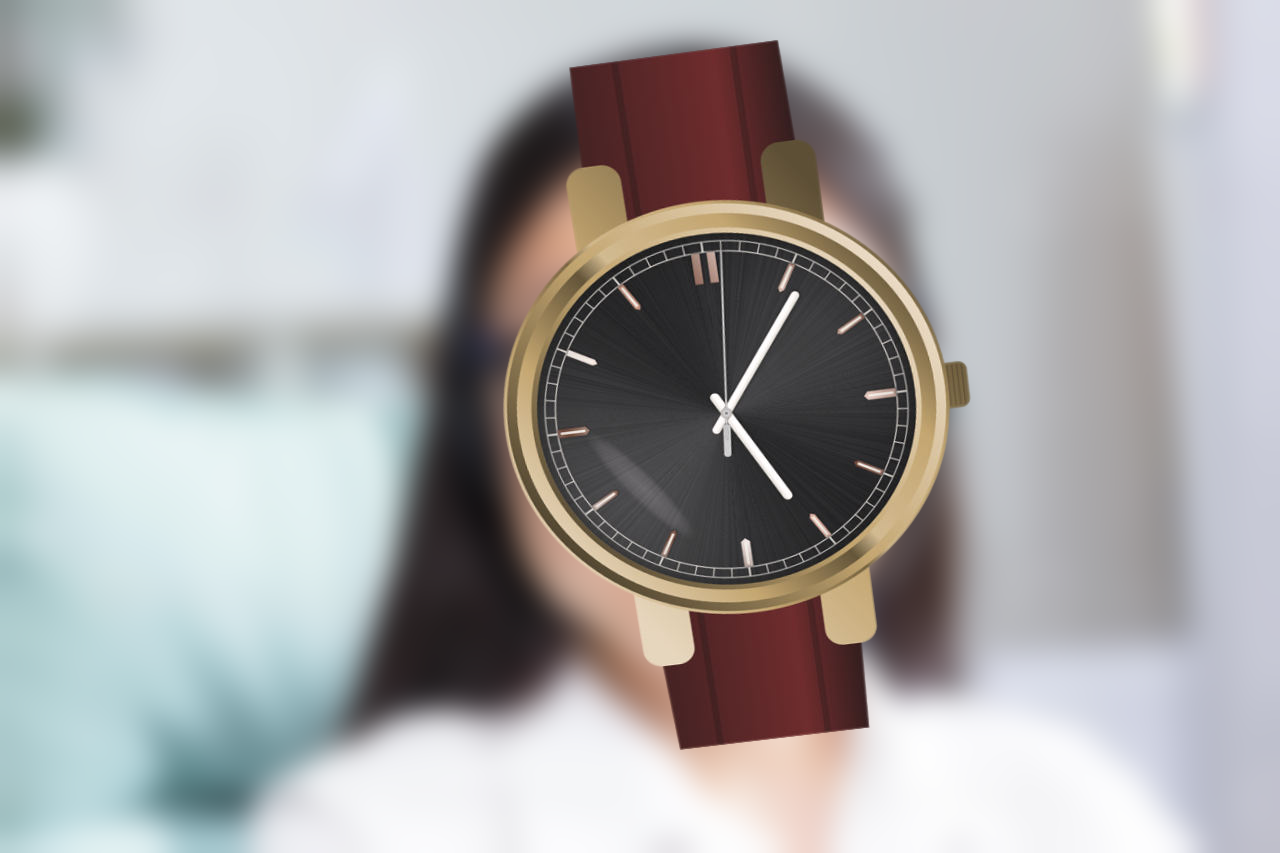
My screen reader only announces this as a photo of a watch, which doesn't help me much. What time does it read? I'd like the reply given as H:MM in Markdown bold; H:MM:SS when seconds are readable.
**5:06:01**
